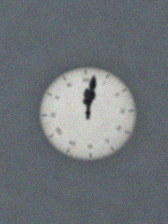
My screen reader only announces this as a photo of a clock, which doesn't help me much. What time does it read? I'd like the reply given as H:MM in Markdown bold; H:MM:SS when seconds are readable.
**12:02**
